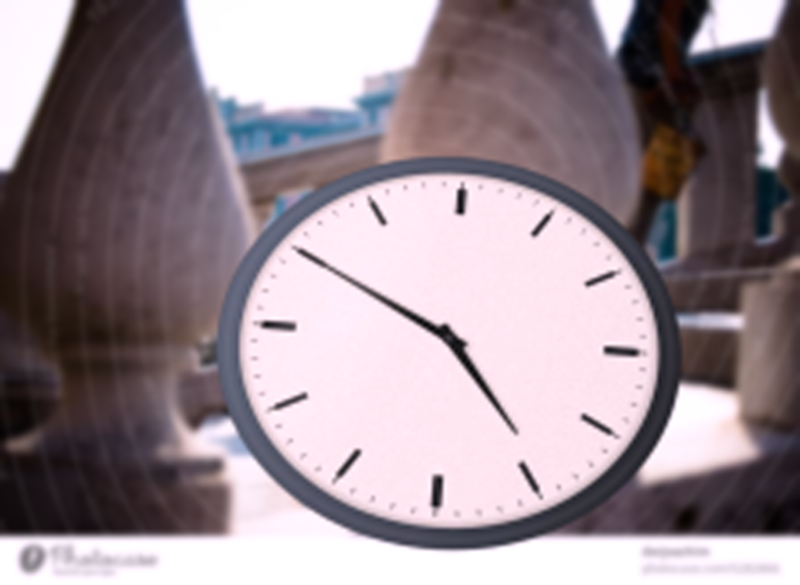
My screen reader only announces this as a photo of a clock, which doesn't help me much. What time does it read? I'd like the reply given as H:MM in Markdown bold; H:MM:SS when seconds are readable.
**4:50**
